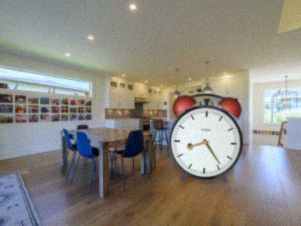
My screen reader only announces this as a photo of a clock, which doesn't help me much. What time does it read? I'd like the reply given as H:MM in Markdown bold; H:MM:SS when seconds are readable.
**8:24**
